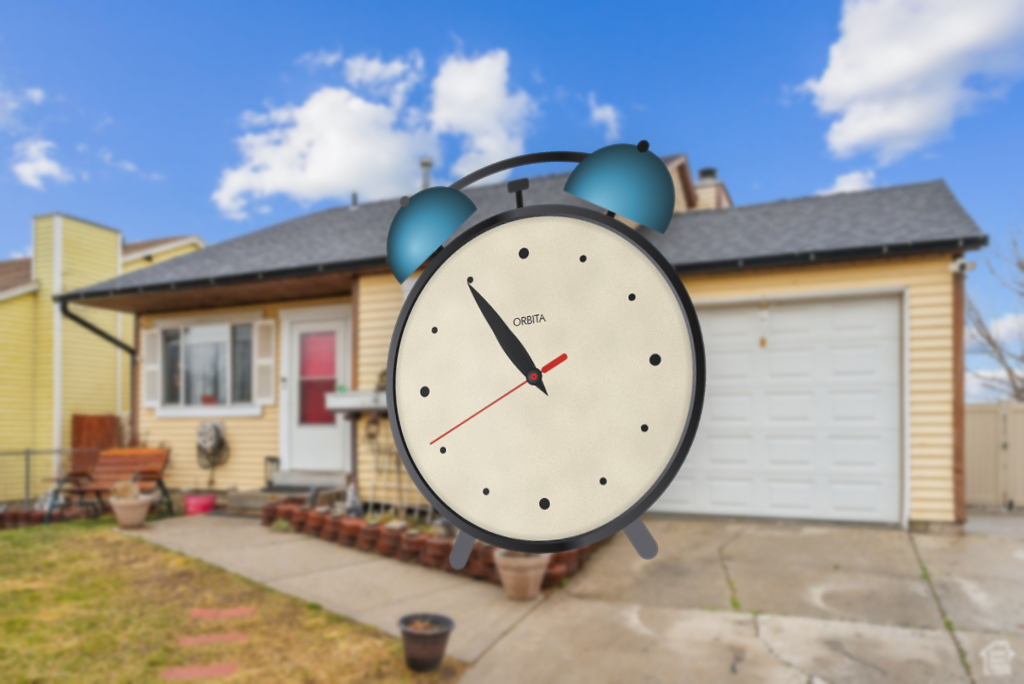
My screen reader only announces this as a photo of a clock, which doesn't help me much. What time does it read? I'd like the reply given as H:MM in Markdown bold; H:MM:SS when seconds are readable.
**10:54:41**
